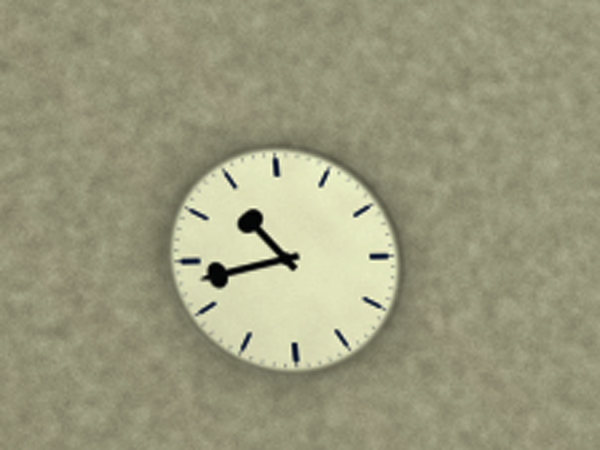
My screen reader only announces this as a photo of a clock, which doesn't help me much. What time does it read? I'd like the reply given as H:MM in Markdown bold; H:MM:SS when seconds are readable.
**10:43**
